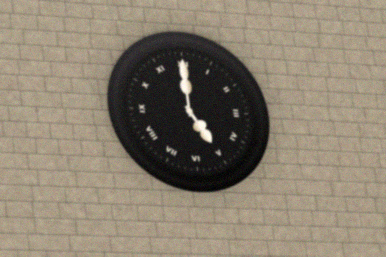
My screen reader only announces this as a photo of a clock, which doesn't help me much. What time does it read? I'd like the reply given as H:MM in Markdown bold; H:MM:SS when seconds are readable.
**5:00**
